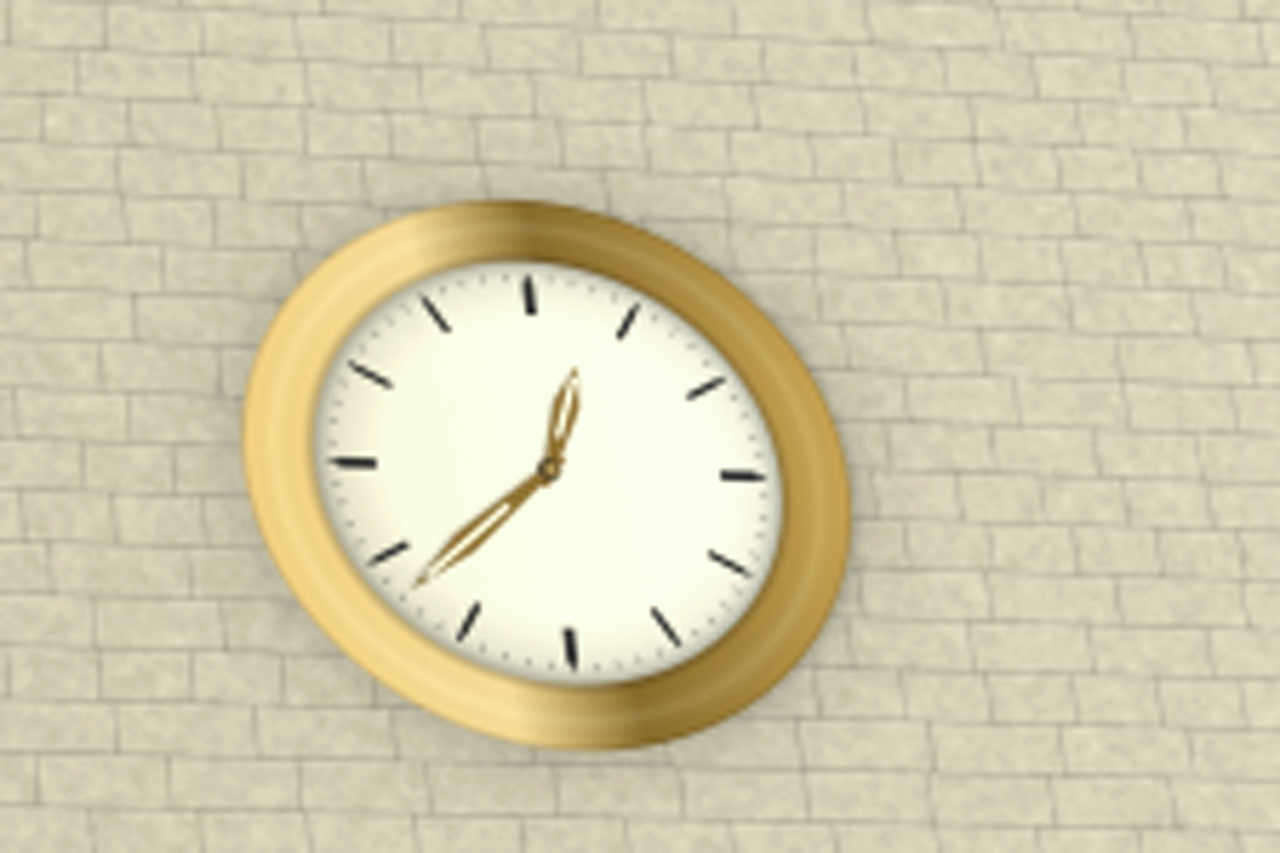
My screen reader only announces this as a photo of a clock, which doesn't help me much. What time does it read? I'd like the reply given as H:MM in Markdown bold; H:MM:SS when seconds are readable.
**12:38**
